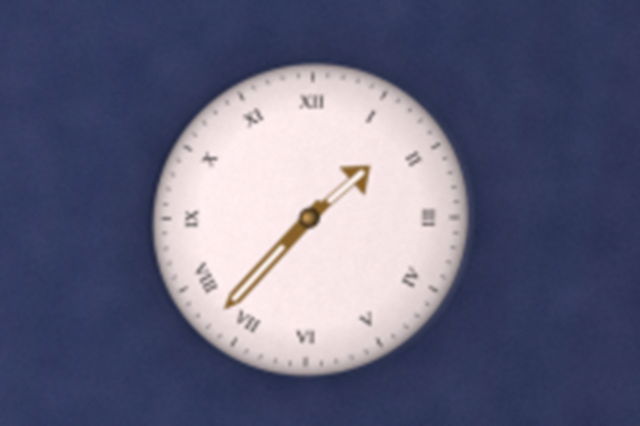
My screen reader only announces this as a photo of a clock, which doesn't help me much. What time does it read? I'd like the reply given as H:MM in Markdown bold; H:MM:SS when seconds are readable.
**1:37**
